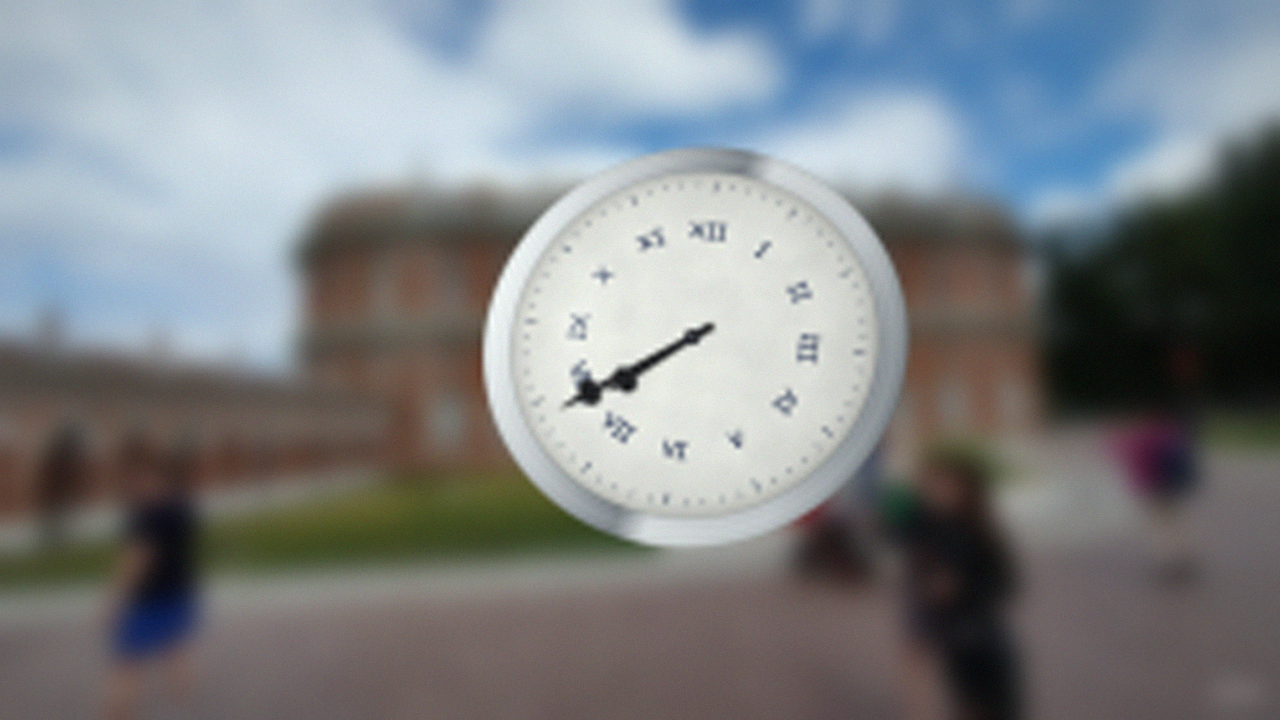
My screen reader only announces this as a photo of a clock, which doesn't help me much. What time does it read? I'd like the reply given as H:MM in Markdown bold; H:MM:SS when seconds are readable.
**7:39**
